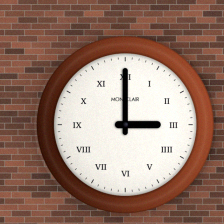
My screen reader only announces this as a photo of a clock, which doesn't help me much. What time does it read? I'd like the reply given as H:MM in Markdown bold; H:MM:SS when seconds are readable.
**3:00**
